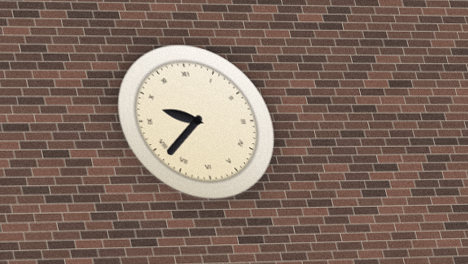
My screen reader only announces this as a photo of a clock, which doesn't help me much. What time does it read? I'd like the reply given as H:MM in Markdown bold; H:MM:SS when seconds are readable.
**9:38**
